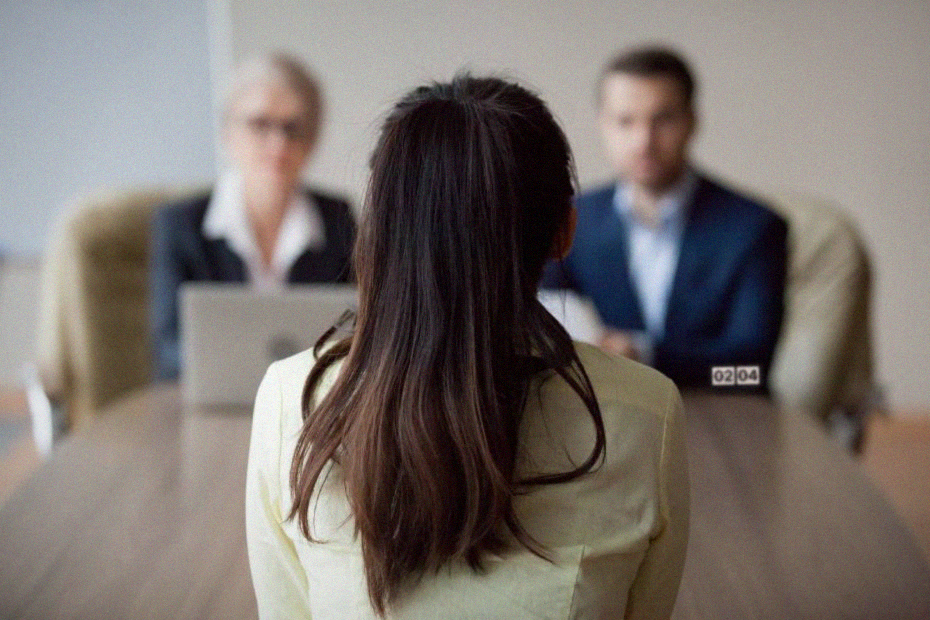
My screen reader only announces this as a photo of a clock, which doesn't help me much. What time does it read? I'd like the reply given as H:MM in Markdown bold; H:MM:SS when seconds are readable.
**2:04**
